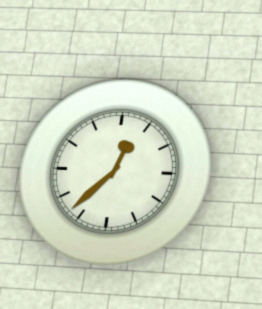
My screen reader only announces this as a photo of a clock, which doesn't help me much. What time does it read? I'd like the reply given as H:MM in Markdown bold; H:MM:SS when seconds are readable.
**12:37**
